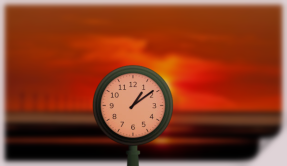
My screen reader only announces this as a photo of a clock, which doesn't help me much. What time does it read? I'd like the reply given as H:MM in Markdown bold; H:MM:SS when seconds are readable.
**1:09**
